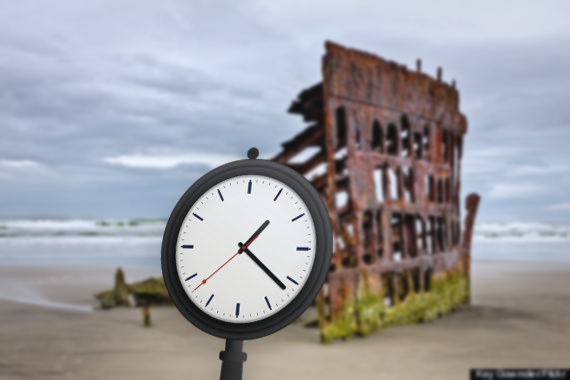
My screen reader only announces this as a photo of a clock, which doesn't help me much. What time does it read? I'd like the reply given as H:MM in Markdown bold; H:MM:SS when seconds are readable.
**1:21:38**
